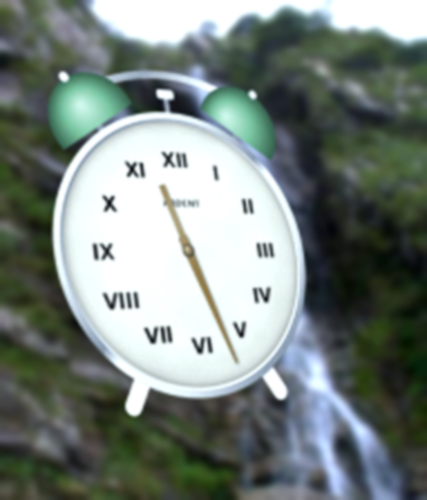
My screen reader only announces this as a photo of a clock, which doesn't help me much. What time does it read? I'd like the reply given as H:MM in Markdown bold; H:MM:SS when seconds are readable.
**11:27**
